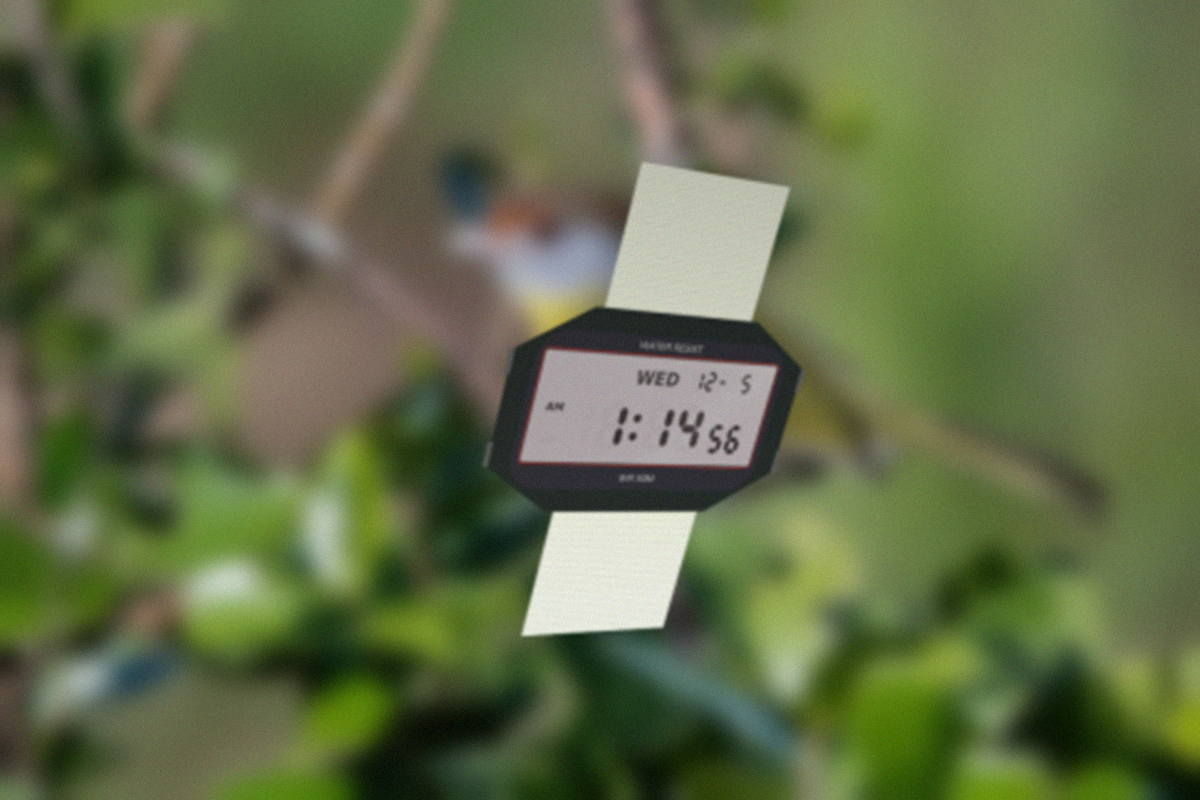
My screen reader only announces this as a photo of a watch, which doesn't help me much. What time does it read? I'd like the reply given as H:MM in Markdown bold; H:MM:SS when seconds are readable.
**1:14:56**
